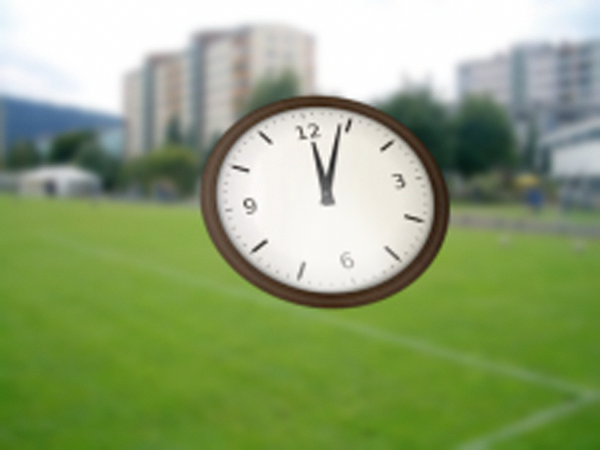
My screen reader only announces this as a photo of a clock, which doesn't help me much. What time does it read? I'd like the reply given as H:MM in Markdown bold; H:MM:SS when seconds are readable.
**12:04**
